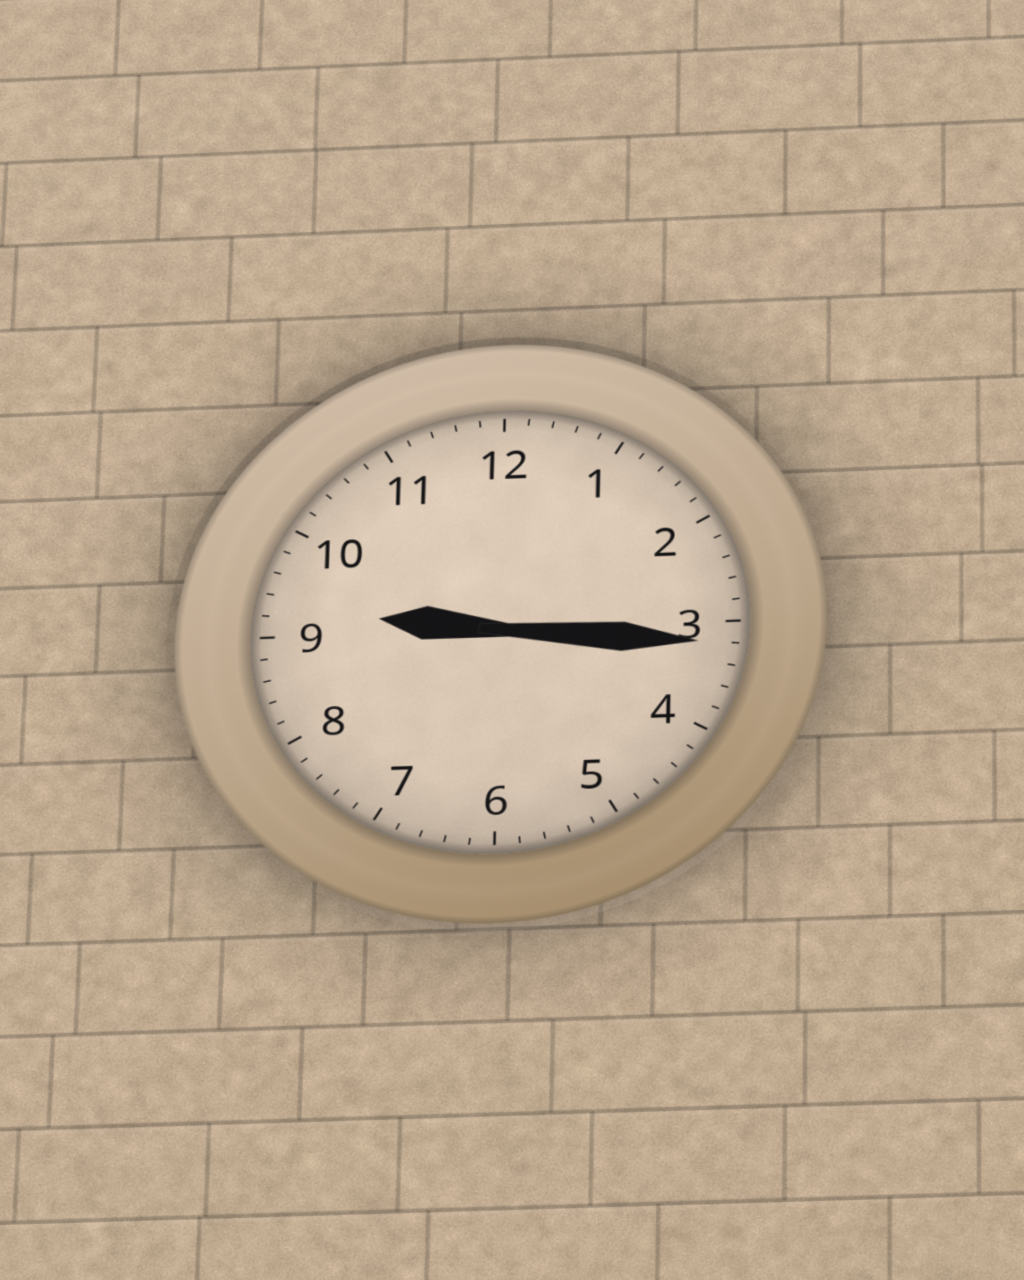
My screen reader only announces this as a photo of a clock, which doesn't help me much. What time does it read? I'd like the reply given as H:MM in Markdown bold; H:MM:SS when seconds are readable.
**9:16**
